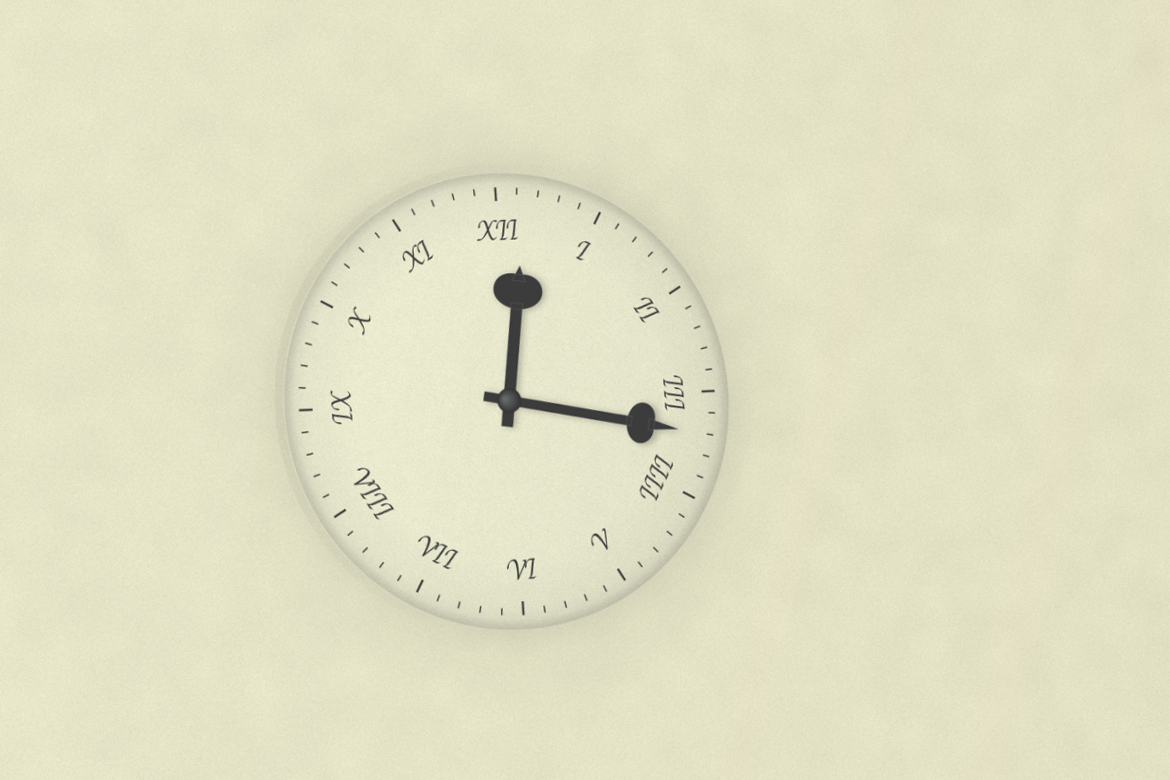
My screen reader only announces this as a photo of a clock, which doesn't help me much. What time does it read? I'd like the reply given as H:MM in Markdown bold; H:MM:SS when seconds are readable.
**12:17**
